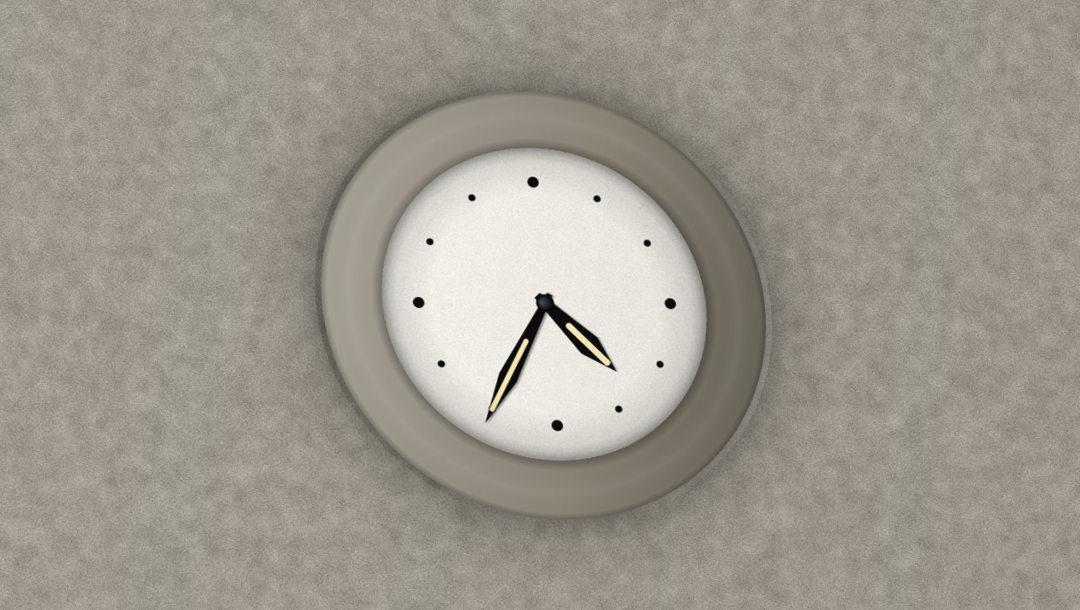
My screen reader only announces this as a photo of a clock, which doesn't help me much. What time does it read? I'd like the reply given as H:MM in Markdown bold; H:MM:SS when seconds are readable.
**4:35**
